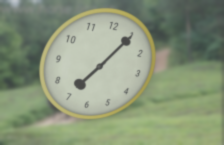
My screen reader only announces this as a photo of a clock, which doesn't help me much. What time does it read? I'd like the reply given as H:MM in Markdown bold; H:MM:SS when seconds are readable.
**7:05**
